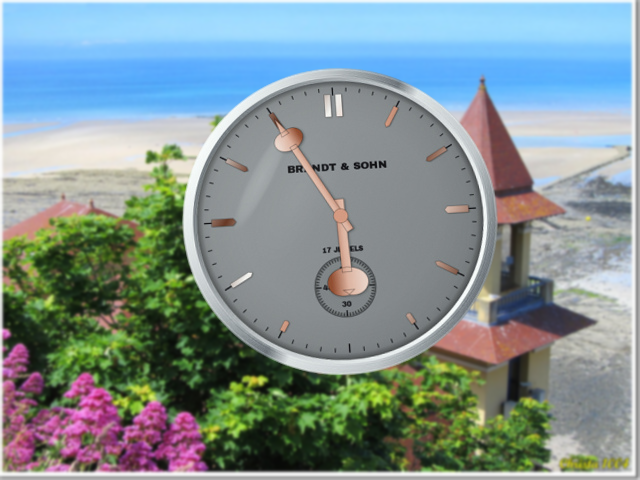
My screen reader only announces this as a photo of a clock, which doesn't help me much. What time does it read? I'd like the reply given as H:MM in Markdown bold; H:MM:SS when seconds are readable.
**5:55**
